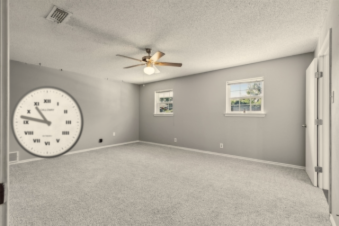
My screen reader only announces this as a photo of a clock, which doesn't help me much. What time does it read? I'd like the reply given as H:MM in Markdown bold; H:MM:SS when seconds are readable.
**10:47**
